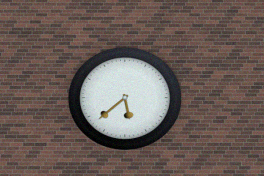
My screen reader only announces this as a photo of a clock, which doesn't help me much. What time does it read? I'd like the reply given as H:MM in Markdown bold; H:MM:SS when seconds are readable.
**5:38**
